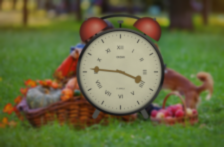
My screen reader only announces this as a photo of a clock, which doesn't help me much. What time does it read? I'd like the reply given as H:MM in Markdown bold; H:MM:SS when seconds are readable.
**3:46**
